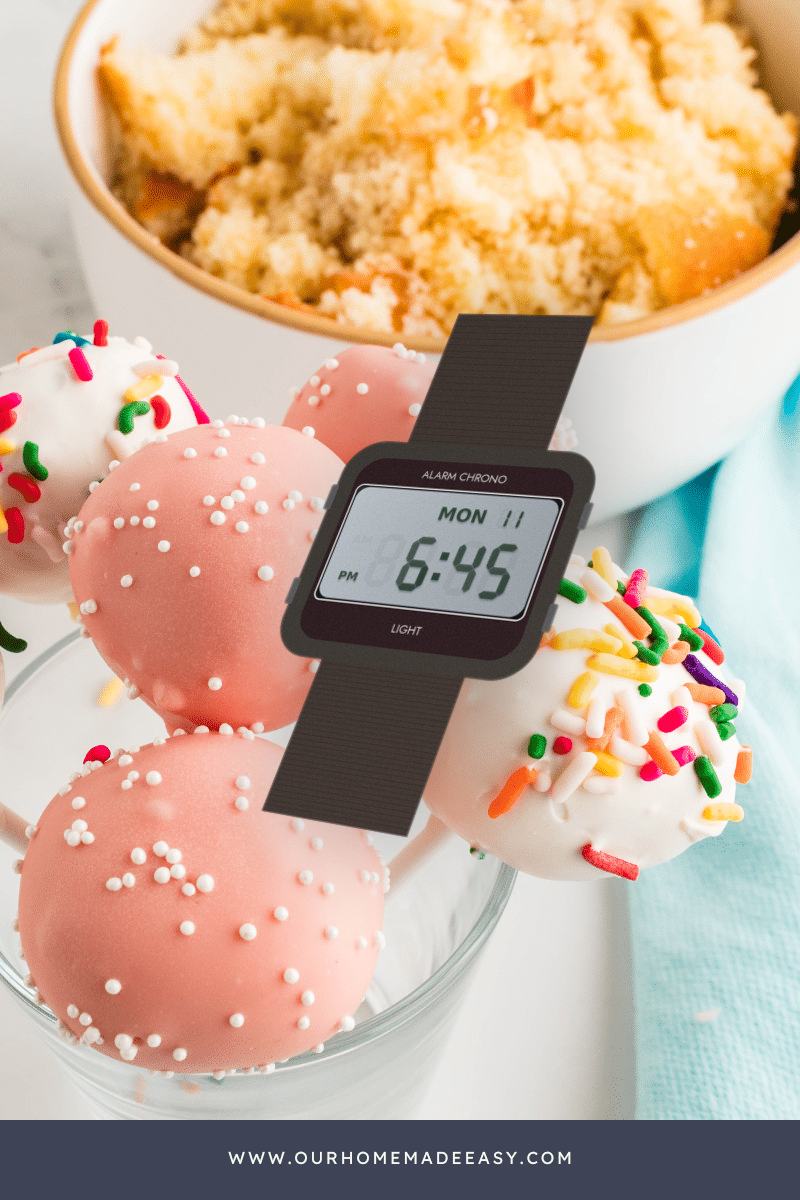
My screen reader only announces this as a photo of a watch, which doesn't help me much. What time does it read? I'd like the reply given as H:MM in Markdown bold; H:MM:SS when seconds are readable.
**6:45**
